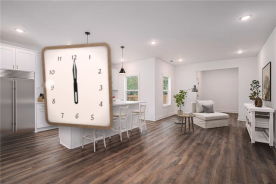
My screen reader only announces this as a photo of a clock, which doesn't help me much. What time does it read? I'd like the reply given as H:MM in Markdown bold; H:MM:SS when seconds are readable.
**6:00**
